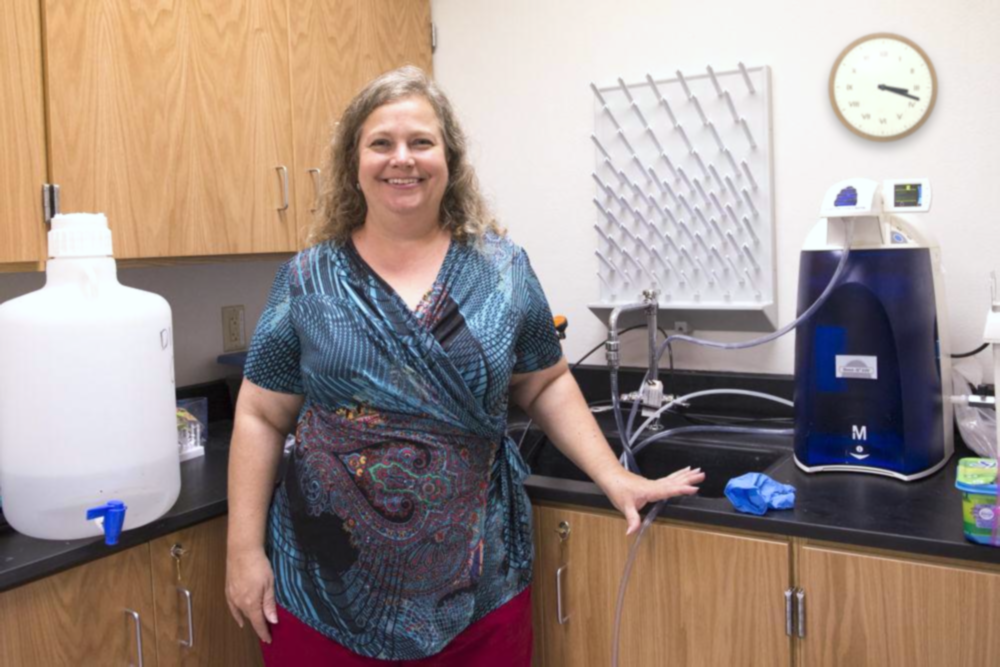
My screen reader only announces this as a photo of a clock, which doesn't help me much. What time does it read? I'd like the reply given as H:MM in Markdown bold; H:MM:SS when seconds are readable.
**3:18**
